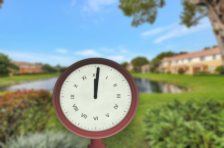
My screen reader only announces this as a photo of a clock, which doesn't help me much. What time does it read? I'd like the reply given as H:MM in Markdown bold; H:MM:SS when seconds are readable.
**12:01**
